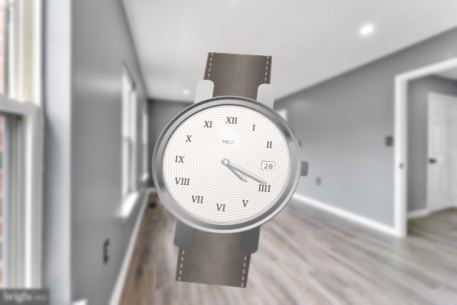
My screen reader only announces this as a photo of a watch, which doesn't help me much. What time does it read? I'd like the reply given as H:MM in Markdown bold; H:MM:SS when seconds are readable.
**4:19**
